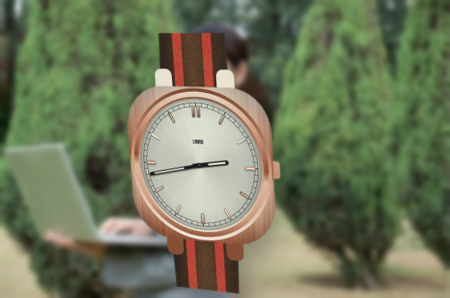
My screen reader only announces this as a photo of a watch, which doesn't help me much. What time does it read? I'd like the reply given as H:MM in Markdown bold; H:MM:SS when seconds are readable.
**2:43**
